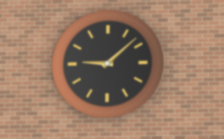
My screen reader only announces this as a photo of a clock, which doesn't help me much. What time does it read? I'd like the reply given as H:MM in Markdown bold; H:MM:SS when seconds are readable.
**9:08**
